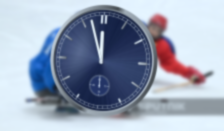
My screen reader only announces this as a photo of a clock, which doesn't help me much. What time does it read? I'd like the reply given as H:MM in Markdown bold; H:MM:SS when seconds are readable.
**11:57**
